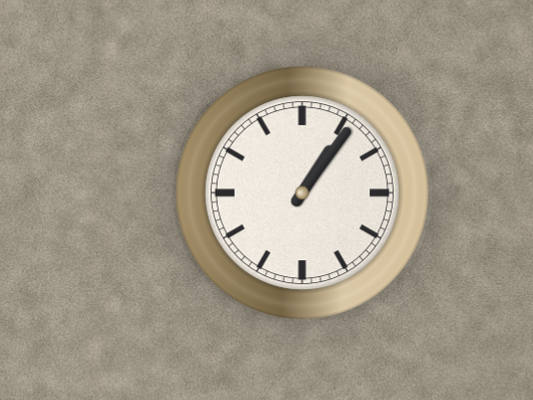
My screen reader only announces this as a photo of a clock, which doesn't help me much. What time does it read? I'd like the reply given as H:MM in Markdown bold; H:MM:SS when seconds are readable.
**1:06**
